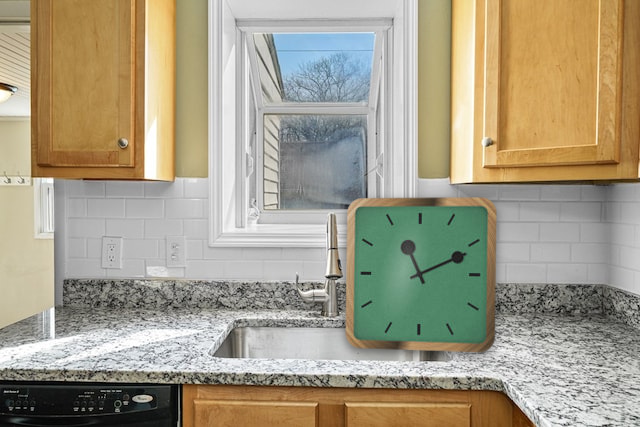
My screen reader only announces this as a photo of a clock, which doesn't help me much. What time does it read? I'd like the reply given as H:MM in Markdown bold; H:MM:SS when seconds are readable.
**11:11**
